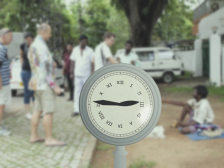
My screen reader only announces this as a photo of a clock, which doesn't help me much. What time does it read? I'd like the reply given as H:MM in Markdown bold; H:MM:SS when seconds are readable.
**2:46**
